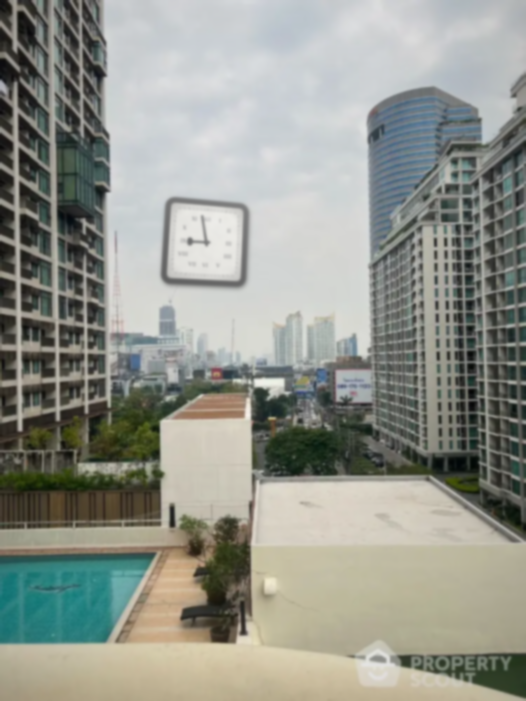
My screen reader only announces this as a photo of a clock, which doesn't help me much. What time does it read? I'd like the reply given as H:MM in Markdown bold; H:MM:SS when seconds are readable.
**8:58**
